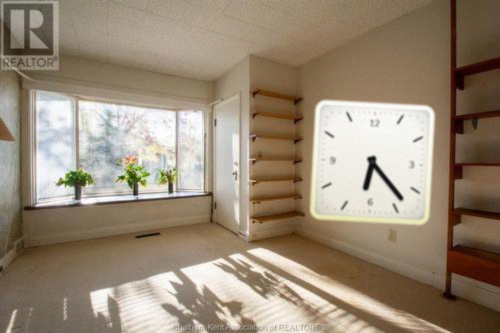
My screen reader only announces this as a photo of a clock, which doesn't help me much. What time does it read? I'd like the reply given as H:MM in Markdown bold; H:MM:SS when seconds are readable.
**6:23**
